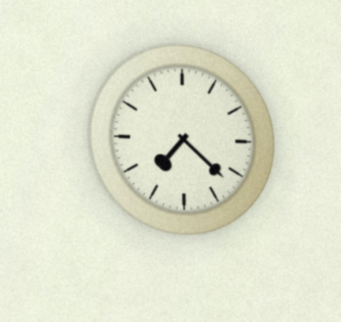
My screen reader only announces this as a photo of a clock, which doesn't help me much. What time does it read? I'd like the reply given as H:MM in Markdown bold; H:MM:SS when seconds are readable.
**7:22**
